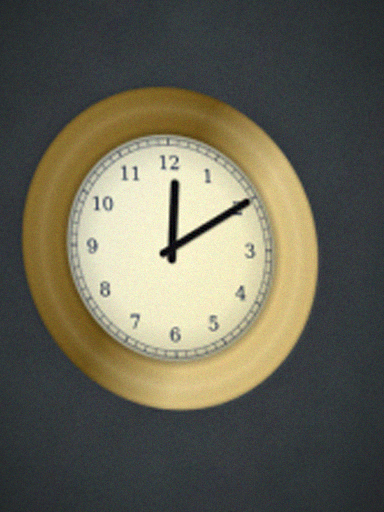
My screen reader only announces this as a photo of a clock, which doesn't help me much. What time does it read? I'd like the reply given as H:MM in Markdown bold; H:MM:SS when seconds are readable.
**12:10**
